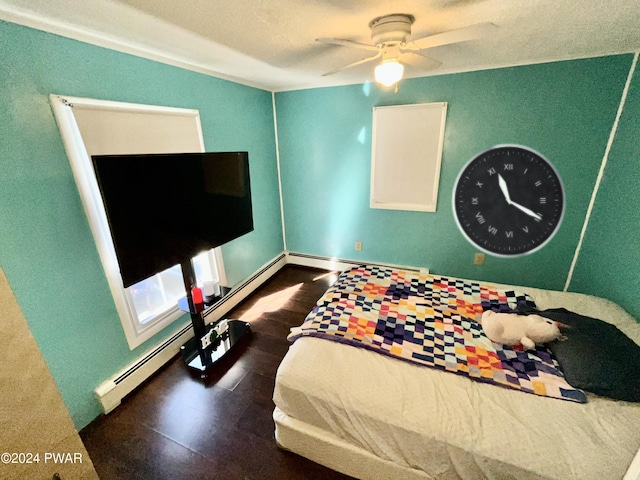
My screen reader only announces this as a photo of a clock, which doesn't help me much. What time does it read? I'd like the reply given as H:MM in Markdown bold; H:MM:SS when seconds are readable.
**11:20**
